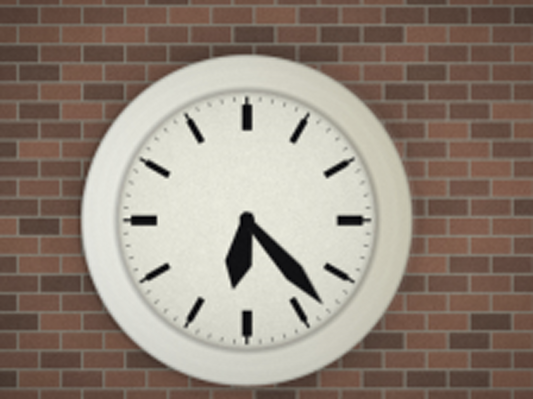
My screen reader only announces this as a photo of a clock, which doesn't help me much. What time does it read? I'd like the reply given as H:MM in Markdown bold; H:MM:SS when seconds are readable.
**6:23**
